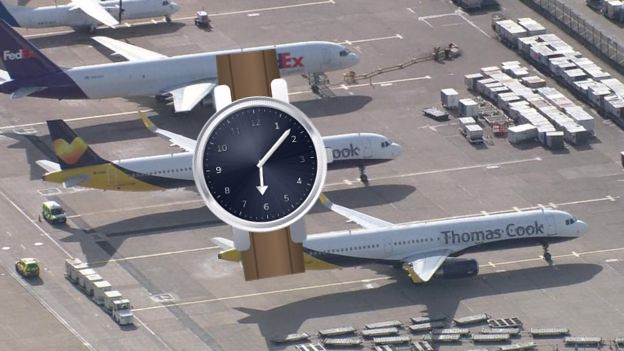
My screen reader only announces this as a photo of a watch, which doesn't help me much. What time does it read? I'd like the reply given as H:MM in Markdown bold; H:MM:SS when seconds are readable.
**6:08**
